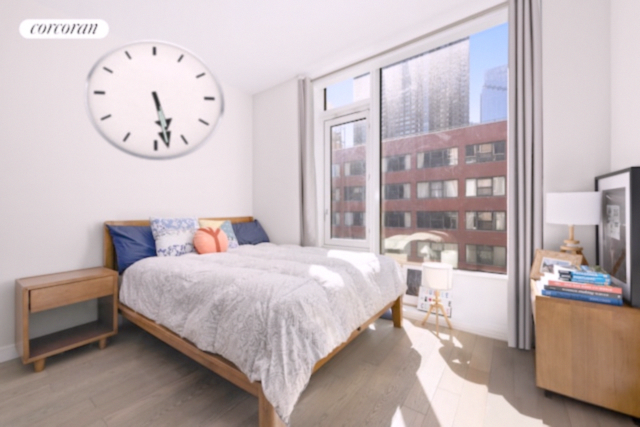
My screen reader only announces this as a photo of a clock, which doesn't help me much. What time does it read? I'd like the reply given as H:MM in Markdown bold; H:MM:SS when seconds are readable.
**5:28**
